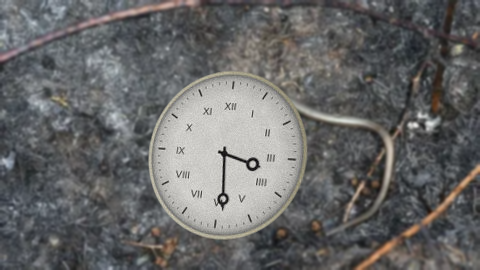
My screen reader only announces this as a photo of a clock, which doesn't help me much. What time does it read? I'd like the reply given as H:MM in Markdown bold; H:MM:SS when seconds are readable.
**3:29**
